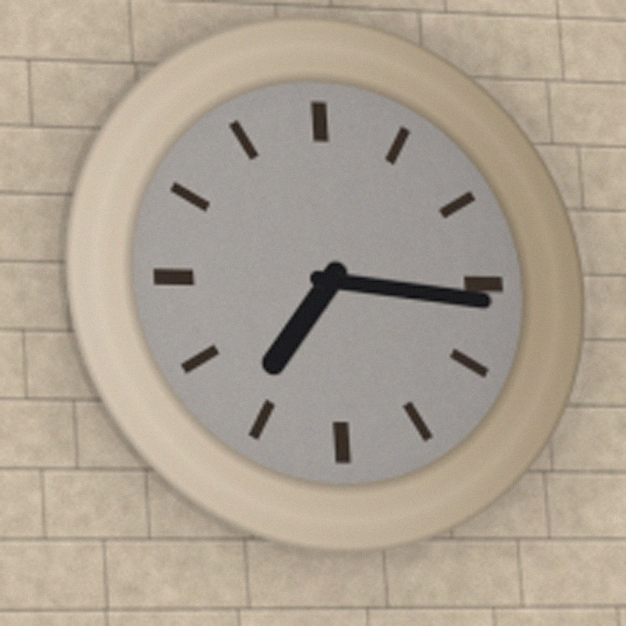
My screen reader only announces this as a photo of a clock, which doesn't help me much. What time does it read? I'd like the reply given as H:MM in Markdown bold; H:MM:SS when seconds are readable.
**7:16**
